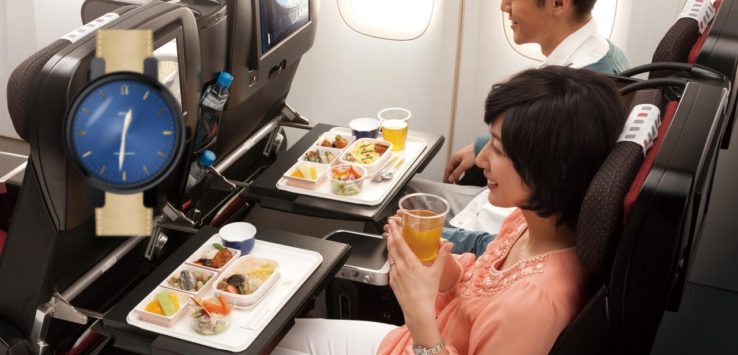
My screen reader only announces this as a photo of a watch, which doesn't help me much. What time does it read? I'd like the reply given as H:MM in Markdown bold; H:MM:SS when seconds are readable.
**12:31**
